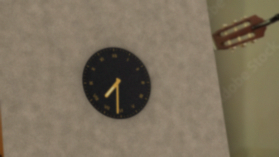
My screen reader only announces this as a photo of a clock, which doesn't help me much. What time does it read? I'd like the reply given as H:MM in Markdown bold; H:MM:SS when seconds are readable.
**7:31**
